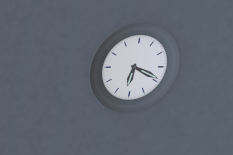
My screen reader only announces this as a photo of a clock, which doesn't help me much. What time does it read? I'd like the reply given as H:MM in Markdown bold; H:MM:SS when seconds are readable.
**6:19**
